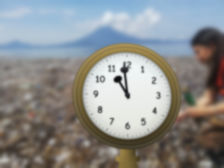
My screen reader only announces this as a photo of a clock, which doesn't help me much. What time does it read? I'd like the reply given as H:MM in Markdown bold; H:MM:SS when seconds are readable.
**10:59**
